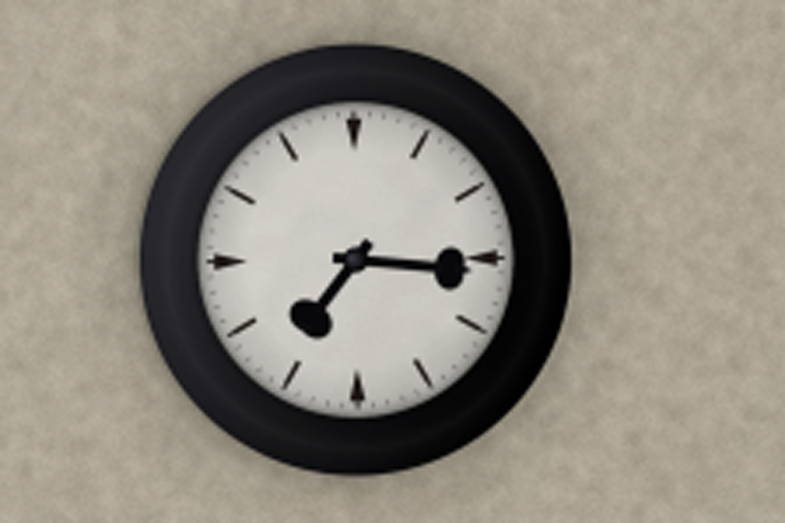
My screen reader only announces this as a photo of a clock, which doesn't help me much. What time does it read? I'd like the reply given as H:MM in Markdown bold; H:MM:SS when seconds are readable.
**7:16**
